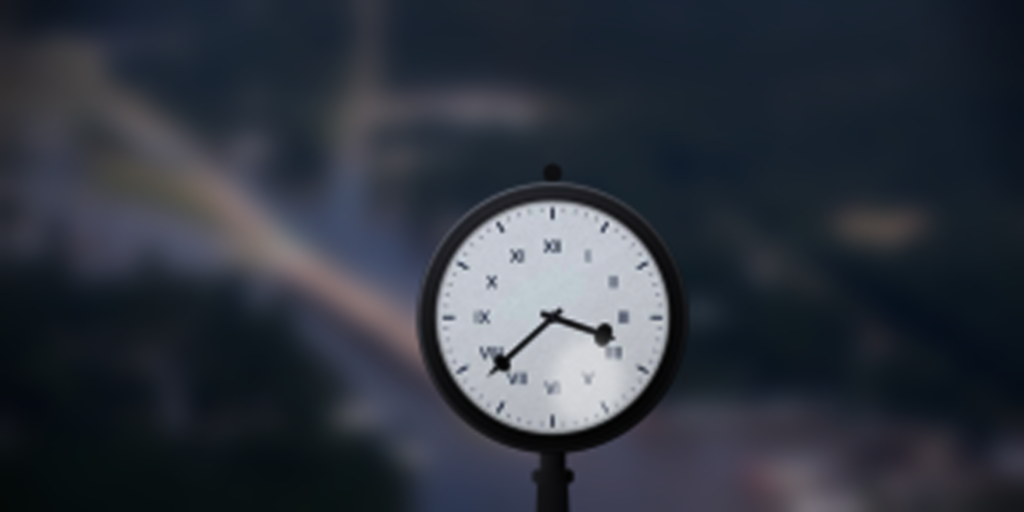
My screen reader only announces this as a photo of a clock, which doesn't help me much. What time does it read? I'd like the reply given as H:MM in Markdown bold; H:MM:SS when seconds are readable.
**3:38**
